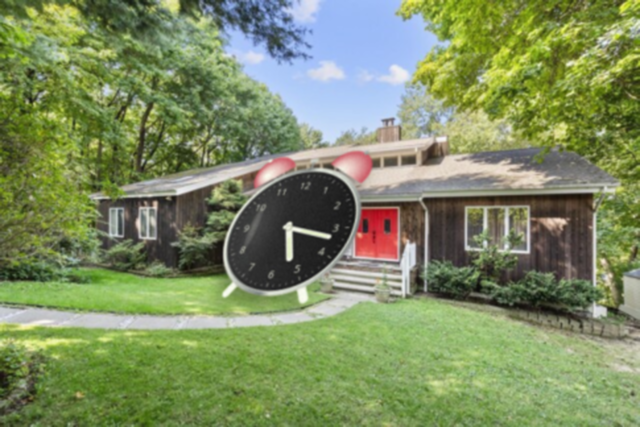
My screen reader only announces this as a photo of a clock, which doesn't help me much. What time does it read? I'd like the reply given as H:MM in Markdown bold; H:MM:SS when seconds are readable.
**5:17**
